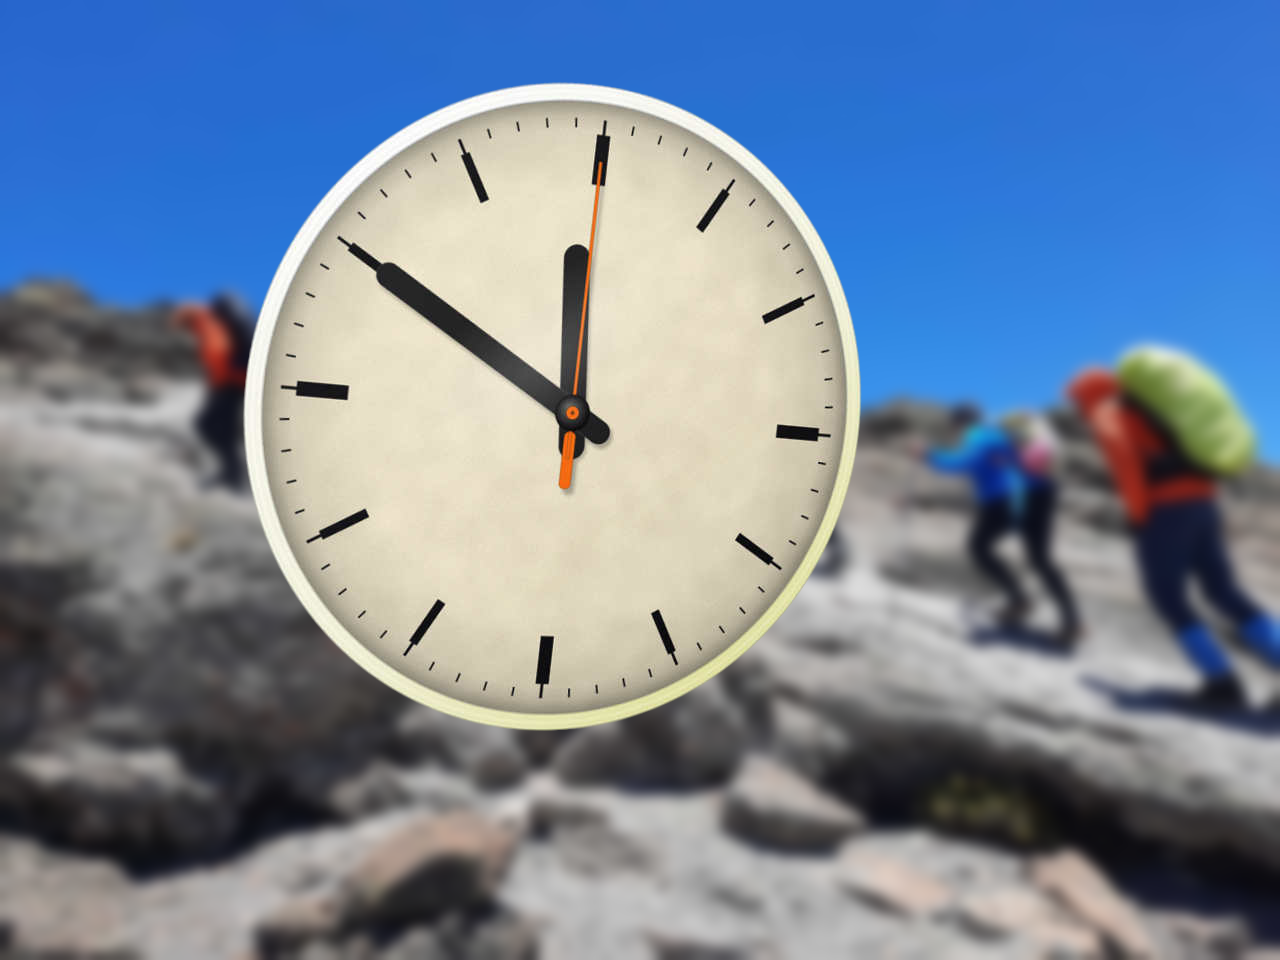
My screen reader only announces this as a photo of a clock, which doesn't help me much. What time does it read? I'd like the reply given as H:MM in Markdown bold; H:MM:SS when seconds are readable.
**11:50:00**
